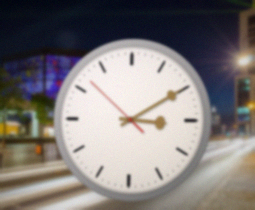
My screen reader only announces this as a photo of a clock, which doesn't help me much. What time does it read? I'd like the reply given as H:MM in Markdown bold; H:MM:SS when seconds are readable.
**3:09:52**
